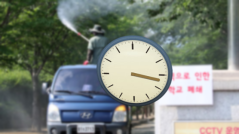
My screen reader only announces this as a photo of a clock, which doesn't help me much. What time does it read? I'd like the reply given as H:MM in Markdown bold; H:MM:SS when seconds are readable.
**3:17**
